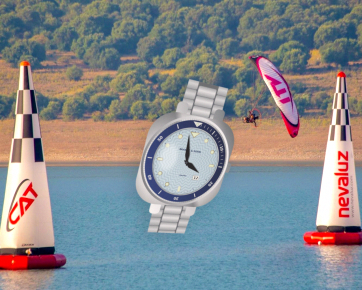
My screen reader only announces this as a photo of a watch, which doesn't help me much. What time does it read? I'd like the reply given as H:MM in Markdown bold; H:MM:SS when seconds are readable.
**3:58**
